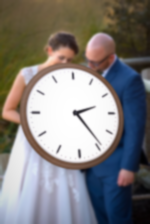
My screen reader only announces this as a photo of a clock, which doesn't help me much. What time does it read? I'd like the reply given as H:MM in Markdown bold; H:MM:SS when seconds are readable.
**2:24**
